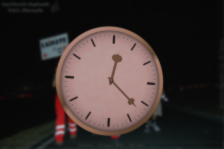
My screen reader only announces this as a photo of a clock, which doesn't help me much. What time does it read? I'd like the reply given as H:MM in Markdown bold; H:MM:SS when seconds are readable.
**12:22**
